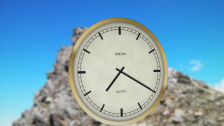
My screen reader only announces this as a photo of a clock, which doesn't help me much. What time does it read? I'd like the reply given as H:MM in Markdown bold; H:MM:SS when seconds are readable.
**7:20**
